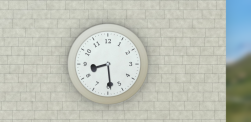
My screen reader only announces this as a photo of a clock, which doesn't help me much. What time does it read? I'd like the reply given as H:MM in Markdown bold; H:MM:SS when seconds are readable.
**8:29**
